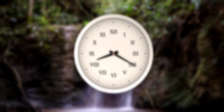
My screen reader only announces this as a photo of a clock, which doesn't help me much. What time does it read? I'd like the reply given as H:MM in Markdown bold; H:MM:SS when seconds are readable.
**8:20**
